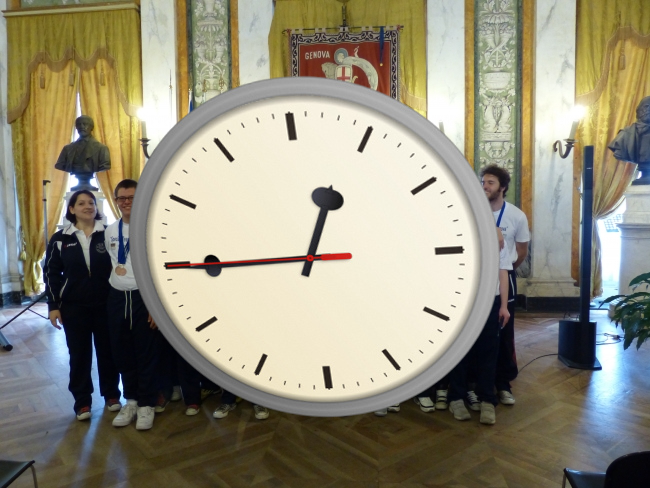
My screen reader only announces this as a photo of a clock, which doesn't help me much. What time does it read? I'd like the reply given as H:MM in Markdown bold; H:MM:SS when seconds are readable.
**12:44:45**
